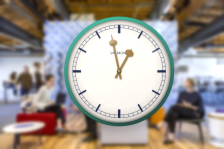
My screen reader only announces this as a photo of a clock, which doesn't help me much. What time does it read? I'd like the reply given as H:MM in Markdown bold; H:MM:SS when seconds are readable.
**12:58**
